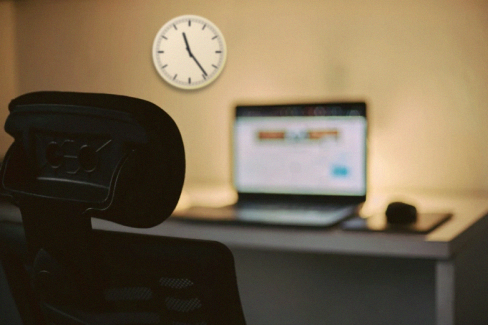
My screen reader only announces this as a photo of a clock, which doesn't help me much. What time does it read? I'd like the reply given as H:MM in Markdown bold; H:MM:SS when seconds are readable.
**11:24**
